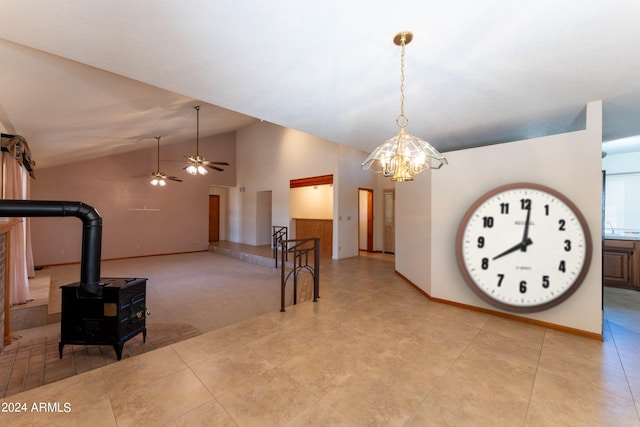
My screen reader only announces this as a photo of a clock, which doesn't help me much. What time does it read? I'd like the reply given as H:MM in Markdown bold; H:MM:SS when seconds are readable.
**8:01**
